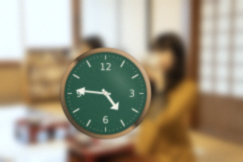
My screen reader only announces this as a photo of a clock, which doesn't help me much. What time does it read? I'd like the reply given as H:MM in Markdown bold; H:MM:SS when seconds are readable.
**4:46**
